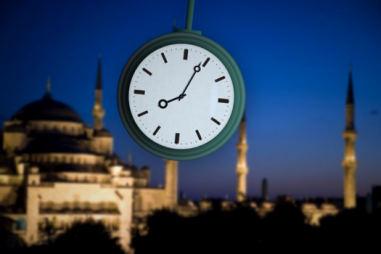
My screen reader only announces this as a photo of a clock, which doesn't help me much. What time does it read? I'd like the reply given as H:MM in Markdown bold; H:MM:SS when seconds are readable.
**8:04**
